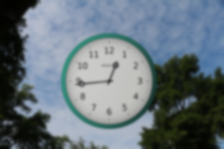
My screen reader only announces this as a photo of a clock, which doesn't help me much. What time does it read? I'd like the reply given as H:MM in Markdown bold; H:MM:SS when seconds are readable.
**12:44**
